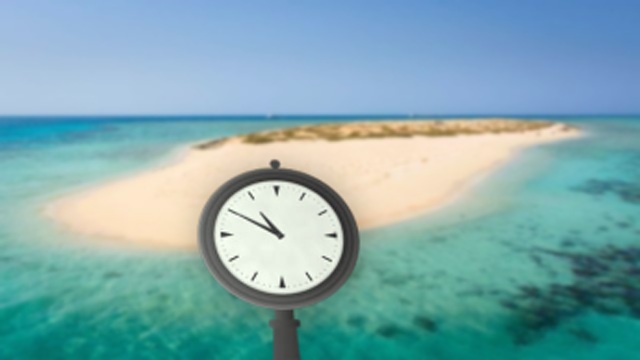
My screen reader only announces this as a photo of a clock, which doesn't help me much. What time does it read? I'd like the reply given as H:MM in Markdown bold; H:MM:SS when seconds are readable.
**10:50**
